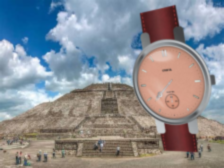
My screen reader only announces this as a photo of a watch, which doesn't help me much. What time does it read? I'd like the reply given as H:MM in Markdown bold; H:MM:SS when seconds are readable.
**7:38**
